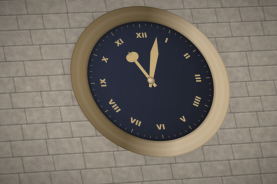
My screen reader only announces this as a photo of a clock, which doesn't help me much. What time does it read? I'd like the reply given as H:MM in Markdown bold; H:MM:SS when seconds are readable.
**11:03**
